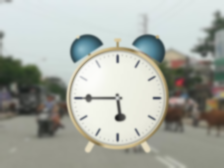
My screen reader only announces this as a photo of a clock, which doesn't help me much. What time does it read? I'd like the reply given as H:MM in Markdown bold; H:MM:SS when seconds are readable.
**5:45**
